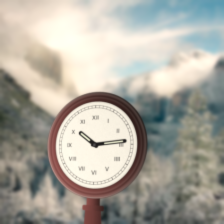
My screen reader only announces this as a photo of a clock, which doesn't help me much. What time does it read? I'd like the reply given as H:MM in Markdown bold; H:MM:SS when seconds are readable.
**10:14**
